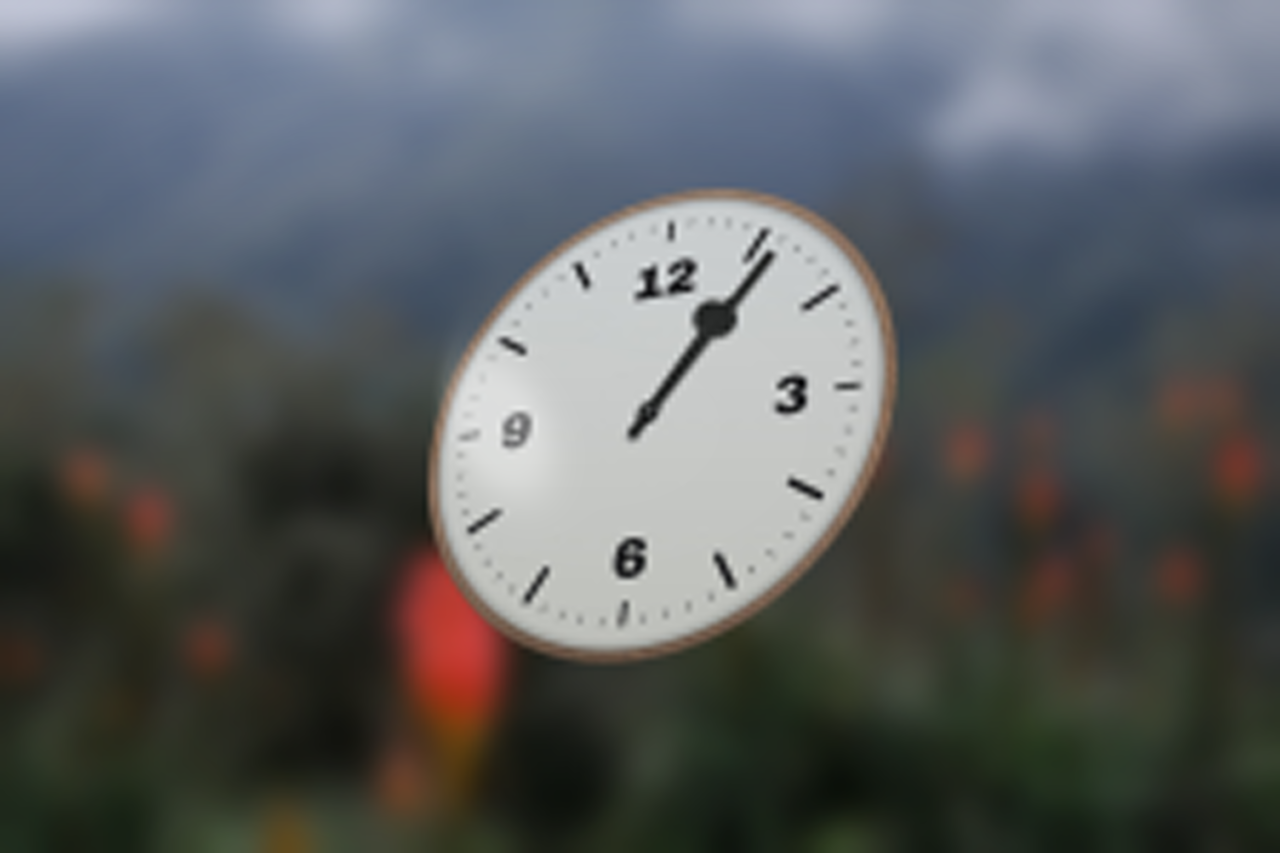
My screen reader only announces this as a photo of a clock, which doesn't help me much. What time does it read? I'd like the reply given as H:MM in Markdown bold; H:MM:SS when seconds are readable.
**1:06**
